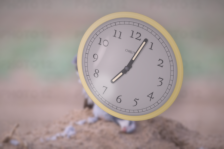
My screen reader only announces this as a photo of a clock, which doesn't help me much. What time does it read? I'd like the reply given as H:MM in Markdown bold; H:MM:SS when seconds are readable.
**7:03**
